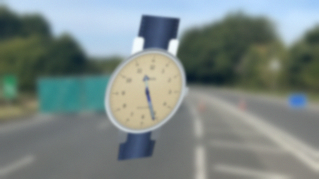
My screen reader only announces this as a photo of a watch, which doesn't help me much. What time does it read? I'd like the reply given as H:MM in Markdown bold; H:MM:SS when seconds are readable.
**11:26**
